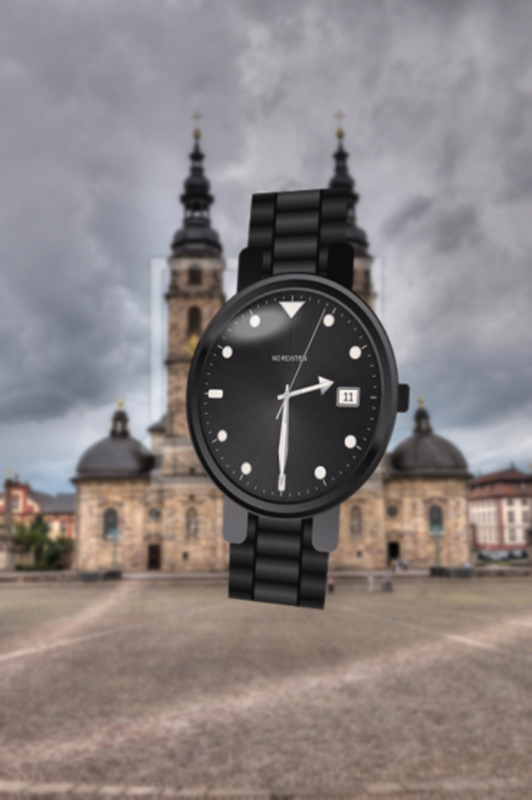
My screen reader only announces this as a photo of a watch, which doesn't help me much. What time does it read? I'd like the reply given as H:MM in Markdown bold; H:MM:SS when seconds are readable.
**2:30:04**
